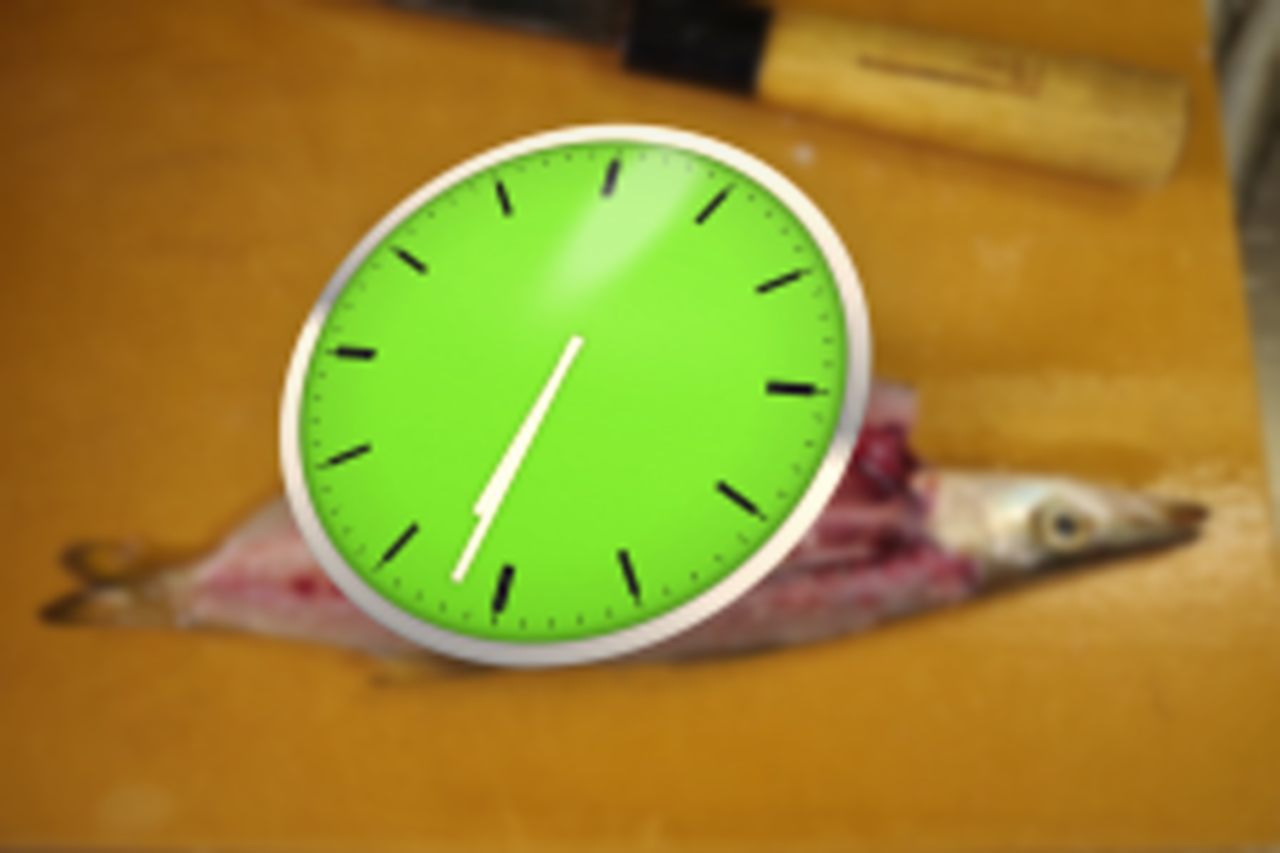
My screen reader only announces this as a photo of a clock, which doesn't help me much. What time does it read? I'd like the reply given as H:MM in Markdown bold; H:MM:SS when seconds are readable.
**6:32**
